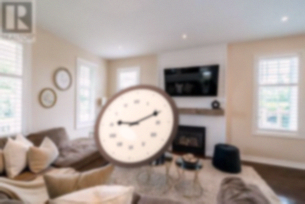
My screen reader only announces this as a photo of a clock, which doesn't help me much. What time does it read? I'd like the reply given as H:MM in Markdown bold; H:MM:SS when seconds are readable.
**9:11**
